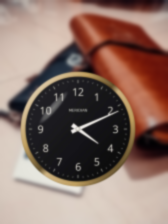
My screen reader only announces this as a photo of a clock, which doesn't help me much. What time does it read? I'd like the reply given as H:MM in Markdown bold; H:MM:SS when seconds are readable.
**4:11**
